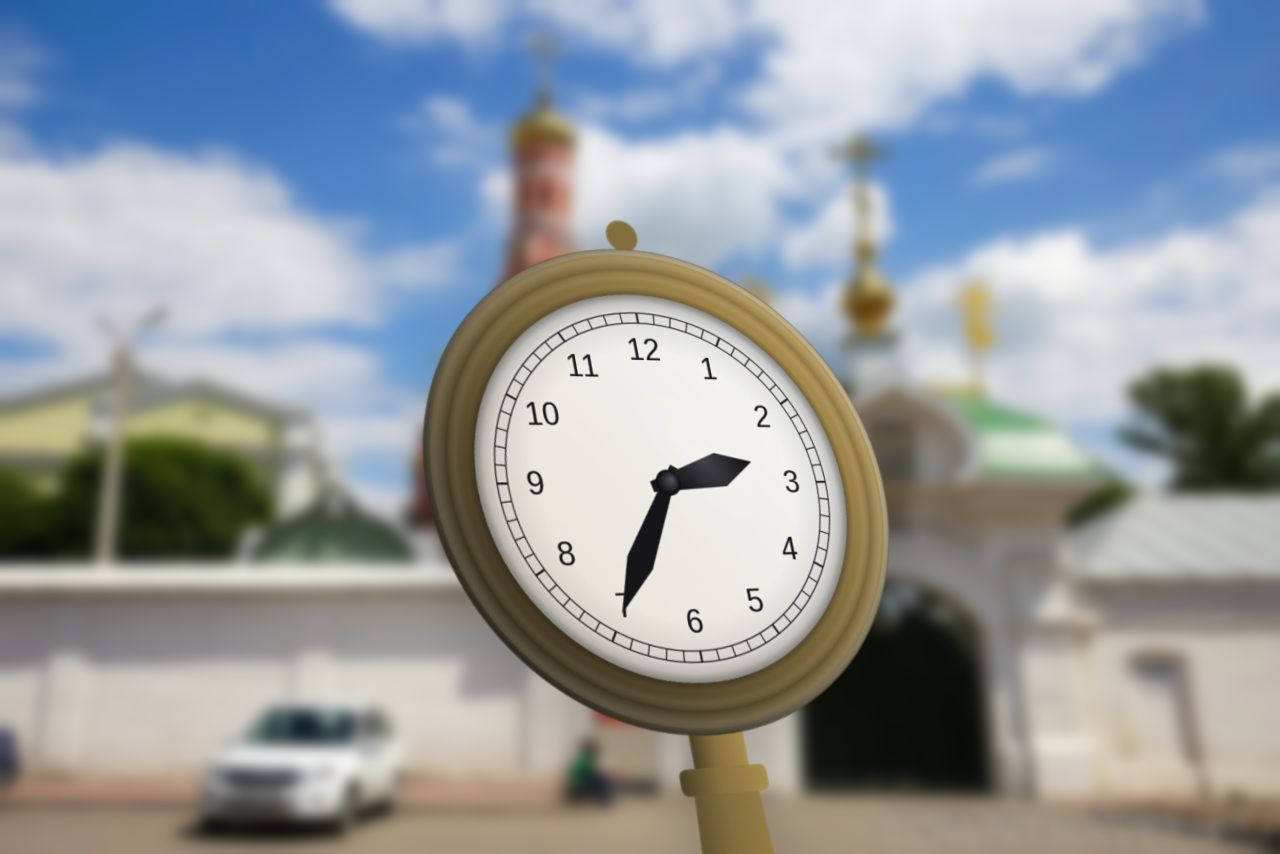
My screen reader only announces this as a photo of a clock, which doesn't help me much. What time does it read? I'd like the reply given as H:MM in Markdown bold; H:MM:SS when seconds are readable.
**2:35**
